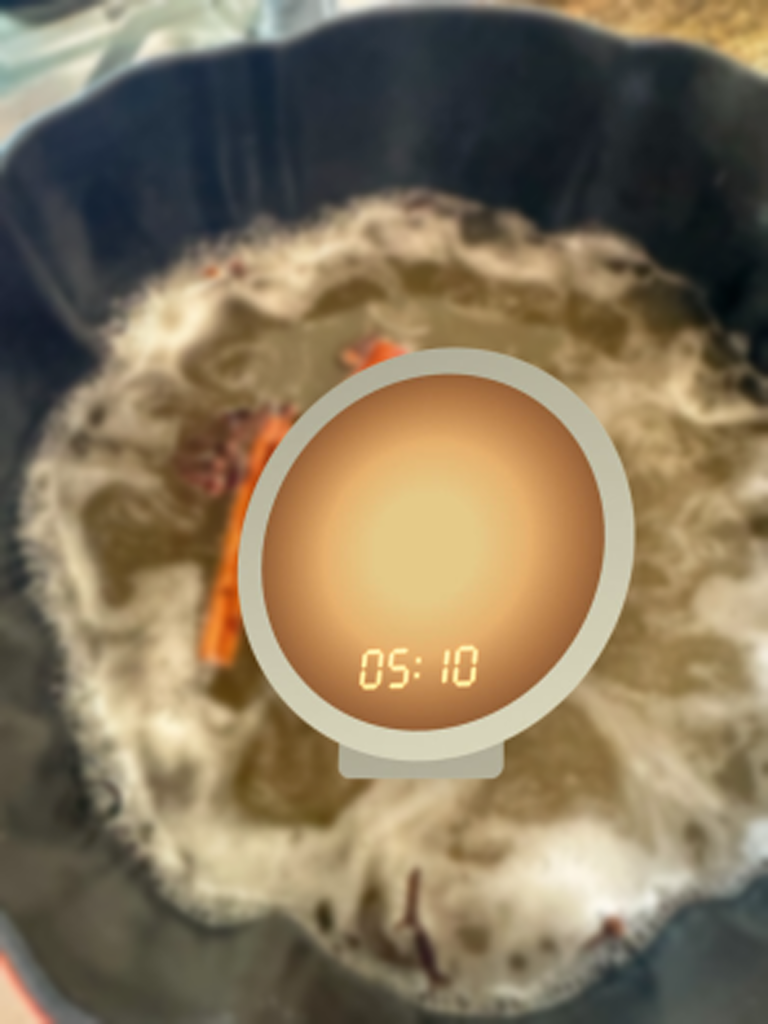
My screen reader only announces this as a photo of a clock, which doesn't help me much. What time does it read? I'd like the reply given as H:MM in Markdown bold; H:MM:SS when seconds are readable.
**5:10**
